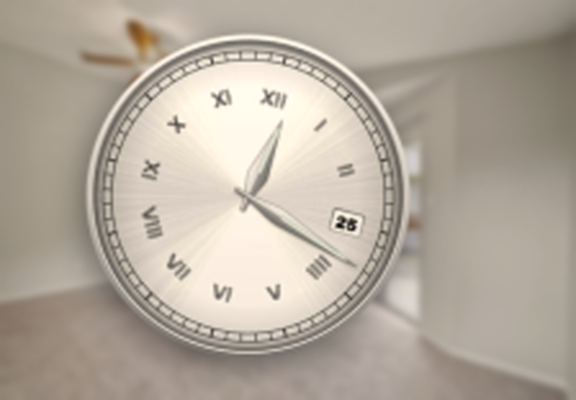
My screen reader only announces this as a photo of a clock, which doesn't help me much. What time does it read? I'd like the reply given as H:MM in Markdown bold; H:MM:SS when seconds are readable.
**12:18**
